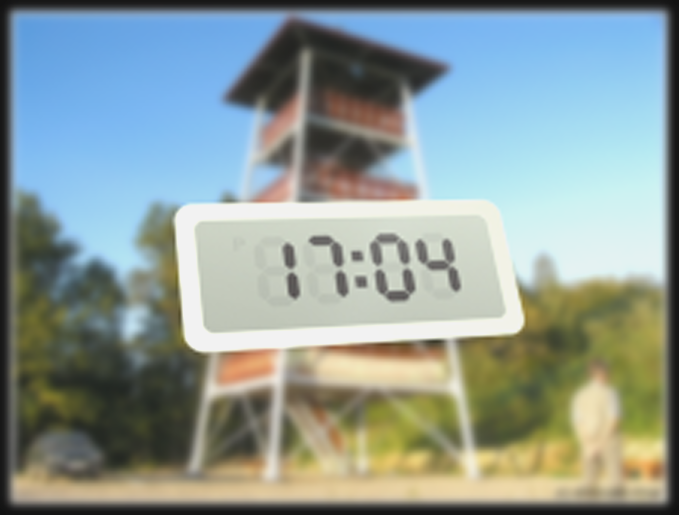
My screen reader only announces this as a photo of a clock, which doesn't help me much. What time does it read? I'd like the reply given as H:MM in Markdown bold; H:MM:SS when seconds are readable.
**17:04**
